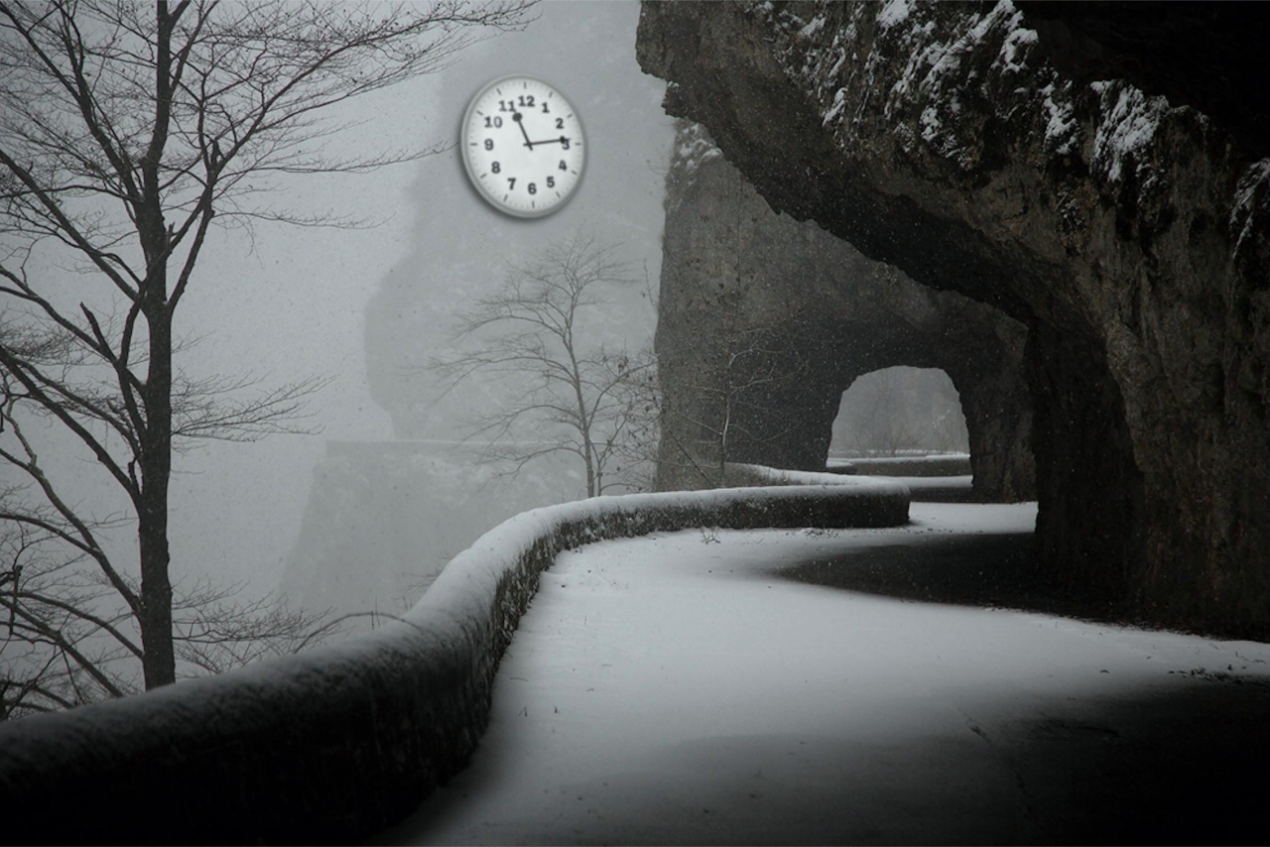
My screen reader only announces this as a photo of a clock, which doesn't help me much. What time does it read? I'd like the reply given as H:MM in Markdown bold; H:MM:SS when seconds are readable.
**11:14**
